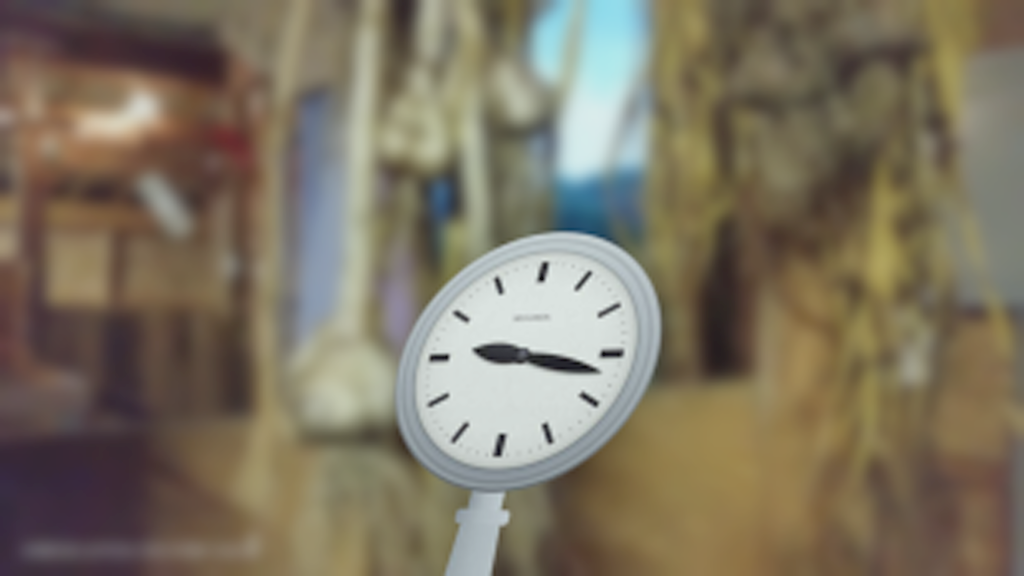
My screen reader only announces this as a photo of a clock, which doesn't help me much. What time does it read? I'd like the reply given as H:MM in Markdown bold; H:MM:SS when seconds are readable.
**9:17**
